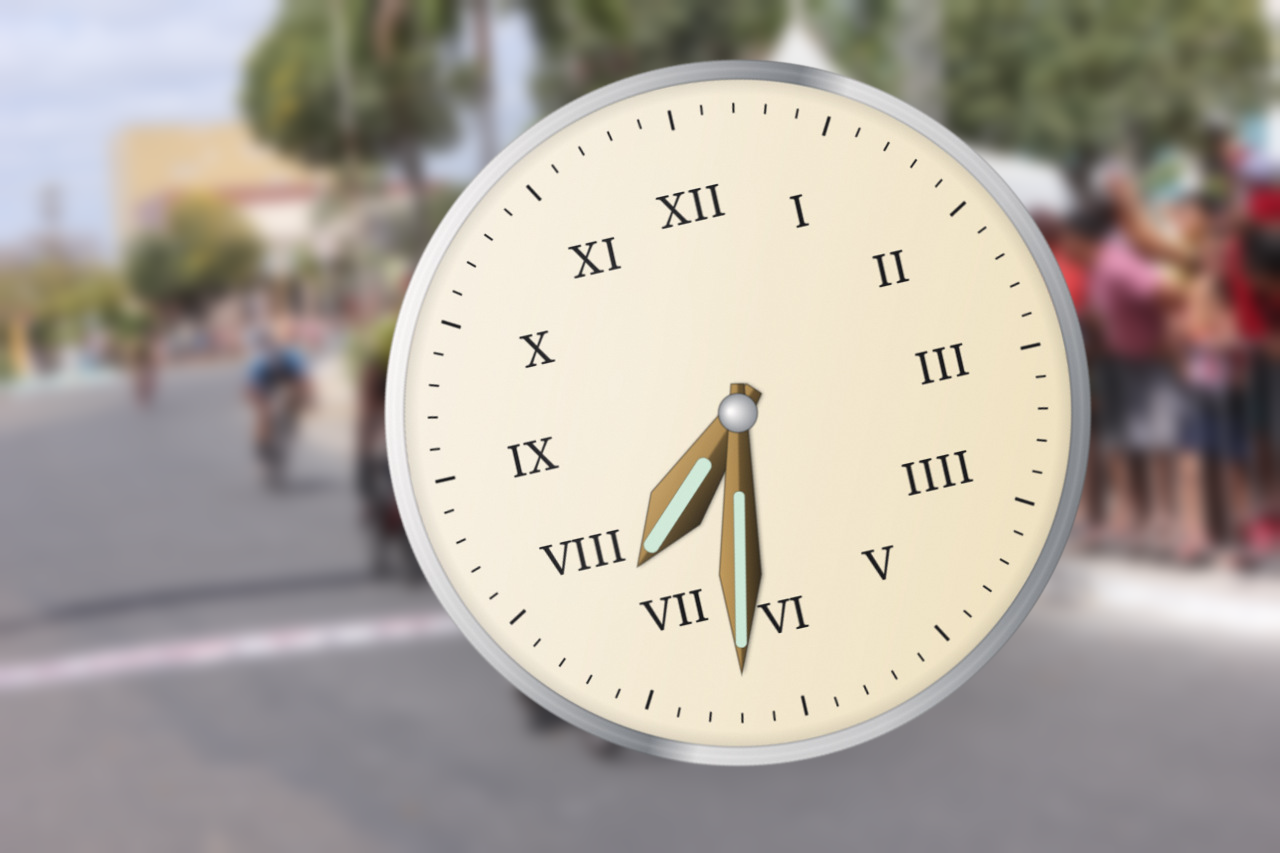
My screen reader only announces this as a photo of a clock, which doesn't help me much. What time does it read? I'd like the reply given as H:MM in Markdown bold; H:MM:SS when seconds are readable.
**7:32**
